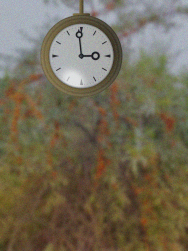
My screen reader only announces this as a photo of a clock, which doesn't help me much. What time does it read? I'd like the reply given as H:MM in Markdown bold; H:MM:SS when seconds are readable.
**2:59**
